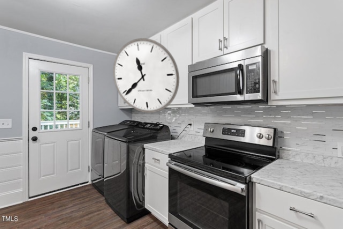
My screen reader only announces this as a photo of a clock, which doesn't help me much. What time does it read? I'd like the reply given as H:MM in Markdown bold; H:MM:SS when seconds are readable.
**11:39**
